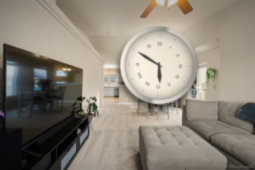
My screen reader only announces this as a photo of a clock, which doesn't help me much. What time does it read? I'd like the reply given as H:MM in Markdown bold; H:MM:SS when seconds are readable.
**5:50**
